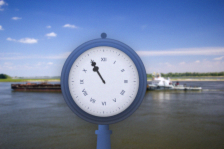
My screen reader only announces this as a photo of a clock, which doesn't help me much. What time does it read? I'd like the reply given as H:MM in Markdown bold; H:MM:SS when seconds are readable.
**10:55**
